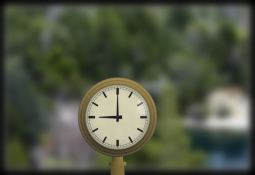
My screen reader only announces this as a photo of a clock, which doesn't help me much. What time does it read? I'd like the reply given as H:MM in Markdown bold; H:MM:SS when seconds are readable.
**9:00**
